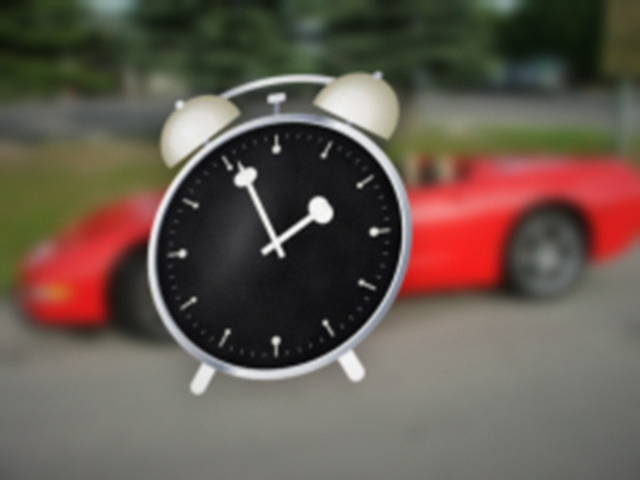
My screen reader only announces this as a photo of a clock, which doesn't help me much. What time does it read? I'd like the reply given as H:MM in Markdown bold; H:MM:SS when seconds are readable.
**1:56**
